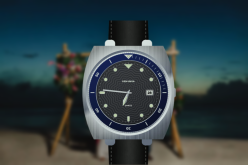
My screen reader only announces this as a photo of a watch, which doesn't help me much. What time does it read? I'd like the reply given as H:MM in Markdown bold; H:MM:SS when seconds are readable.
**6:46**
